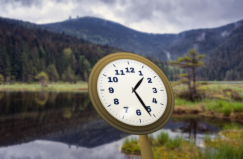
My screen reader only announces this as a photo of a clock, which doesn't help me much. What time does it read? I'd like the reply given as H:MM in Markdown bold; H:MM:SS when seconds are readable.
**1:26**
